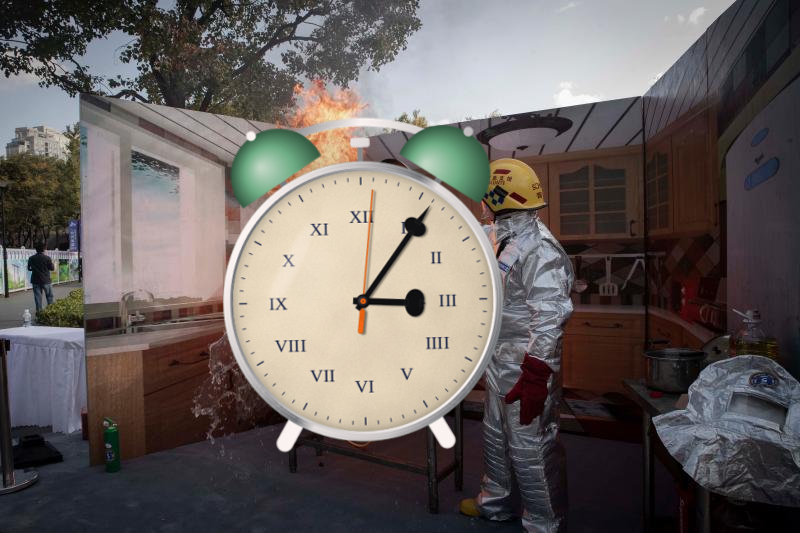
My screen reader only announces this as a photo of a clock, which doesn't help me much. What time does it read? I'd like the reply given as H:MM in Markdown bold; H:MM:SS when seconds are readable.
**3:06:01**
